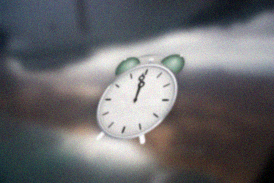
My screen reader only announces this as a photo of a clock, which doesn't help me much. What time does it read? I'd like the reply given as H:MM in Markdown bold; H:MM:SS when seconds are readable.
**11:59**
